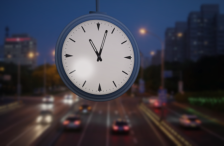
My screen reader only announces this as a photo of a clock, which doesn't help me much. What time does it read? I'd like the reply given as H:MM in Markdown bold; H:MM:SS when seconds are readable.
**11:03**
